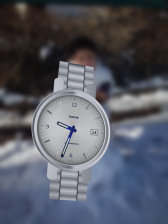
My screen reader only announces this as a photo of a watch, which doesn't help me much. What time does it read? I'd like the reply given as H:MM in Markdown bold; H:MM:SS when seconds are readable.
**9:33**
